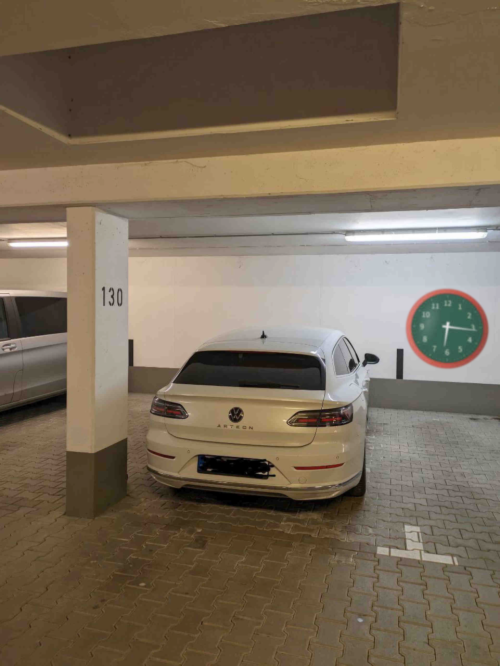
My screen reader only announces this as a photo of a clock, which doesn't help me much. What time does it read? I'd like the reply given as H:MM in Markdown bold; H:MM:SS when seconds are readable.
**6:16**
